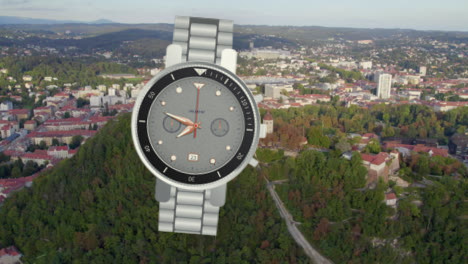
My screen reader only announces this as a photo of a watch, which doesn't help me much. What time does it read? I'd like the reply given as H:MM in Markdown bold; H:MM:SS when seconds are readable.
**7:48**
